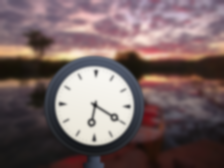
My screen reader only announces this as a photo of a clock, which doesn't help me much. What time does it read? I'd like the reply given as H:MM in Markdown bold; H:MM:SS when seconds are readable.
**6:20**
